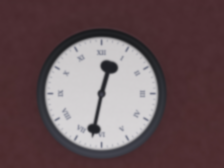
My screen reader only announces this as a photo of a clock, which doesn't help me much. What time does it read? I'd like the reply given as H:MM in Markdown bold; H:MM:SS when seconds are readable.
**12:32**
